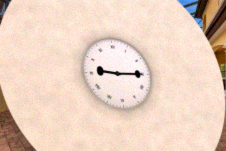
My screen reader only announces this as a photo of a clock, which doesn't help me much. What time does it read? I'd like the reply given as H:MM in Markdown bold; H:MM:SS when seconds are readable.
**9:15**
